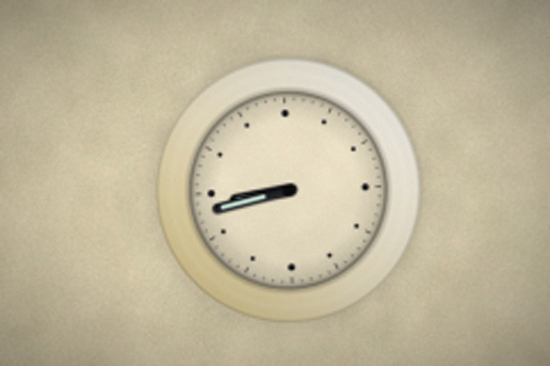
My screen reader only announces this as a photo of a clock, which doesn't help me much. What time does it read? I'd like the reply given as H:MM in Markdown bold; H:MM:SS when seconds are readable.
**8:43**
